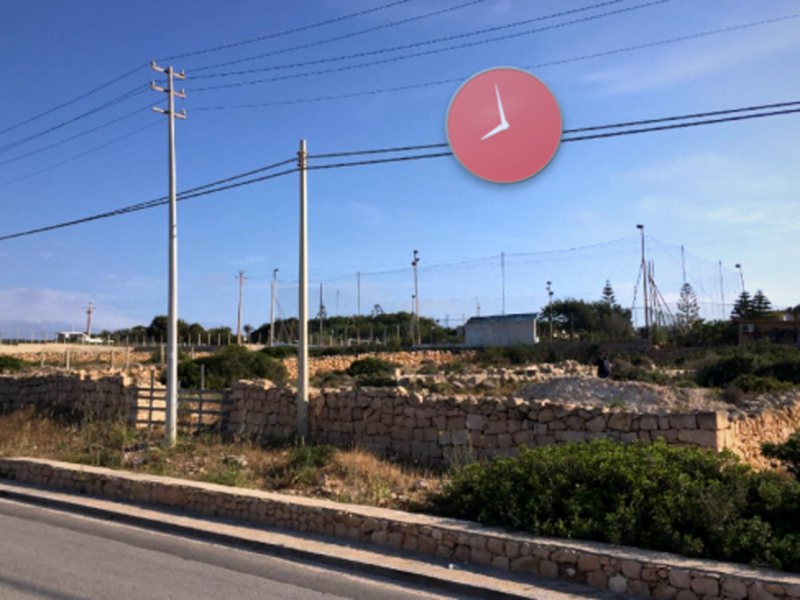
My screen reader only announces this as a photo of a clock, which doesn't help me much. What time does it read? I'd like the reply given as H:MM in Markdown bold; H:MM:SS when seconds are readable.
**7:58**
